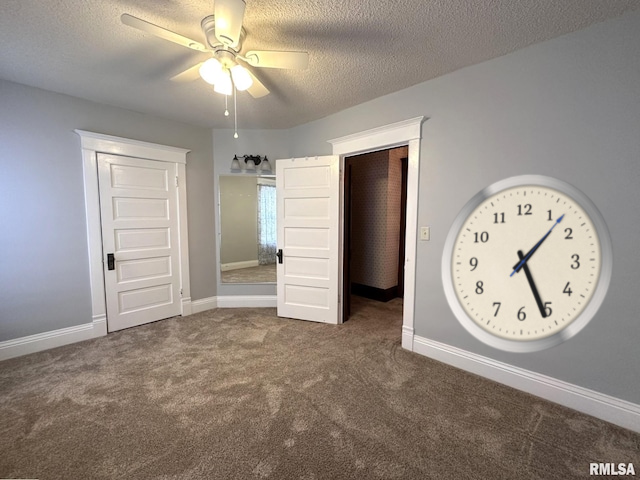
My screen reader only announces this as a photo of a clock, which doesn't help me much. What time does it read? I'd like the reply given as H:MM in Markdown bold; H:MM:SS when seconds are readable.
**1:26:07**
